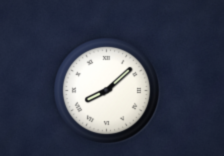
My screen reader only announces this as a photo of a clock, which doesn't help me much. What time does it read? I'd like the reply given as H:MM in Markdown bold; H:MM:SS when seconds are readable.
**8:08**
